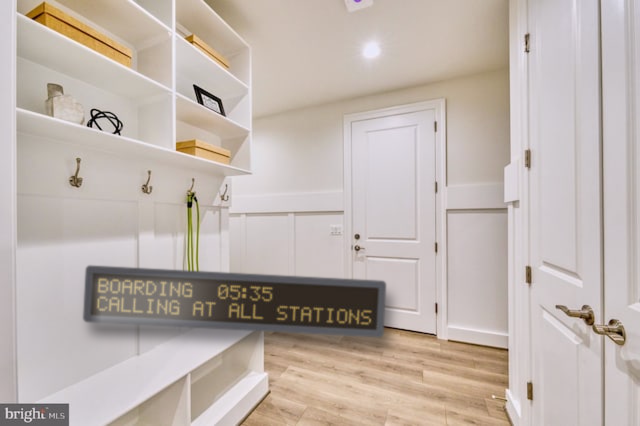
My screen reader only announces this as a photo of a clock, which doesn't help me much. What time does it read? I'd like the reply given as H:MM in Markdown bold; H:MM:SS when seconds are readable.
**5:35**
